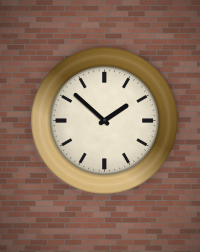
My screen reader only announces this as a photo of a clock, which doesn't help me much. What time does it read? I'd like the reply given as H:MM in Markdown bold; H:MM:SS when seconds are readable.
**1:52**
